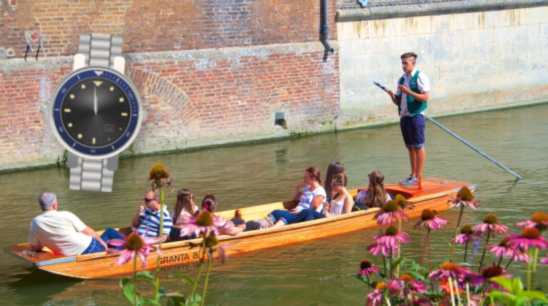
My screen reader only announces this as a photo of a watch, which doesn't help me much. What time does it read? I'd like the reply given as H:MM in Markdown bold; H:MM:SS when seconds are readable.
**11:59**
